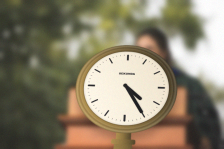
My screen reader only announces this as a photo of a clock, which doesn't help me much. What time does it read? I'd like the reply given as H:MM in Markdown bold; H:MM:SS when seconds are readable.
**4:25**
